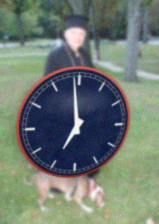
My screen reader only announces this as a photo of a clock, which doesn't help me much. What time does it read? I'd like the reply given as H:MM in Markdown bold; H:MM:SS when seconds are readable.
**6:59**
